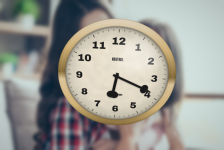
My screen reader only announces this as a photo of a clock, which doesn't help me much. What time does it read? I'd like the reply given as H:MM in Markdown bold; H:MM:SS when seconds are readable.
**6:19**
